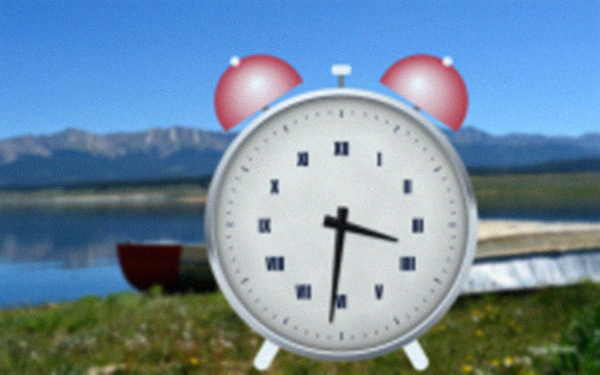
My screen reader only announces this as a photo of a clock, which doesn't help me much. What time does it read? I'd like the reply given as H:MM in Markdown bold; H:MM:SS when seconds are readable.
**3:31**
